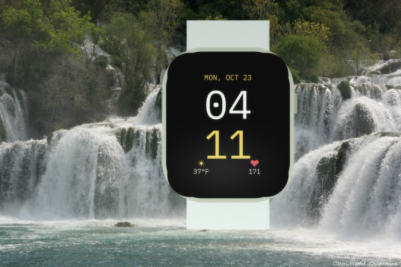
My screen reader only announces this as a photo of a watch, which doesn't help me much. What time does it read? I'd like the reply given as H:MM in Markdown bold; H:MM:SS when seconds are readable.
**4:11**
